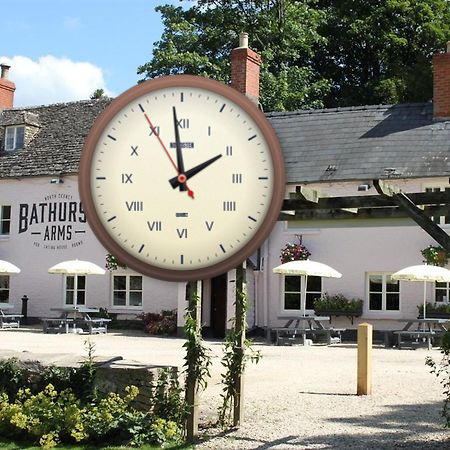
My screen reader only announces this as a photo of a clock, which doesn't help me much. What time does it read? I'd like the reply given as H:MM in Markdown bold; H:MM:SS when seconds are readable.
**1:58:55**
